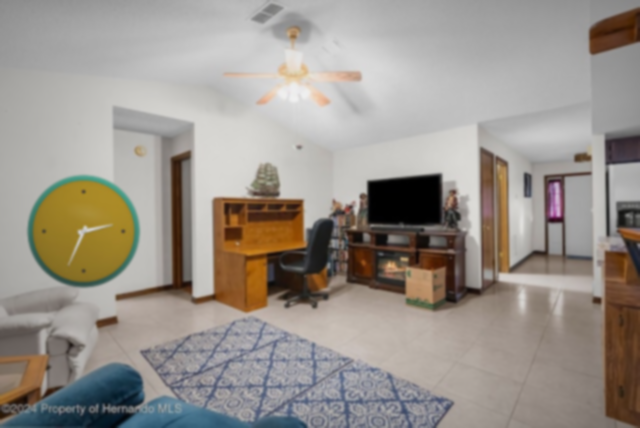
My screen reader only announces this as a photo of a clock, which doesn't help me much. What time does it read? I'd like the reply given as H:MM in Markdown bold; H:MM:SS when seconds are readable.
**2:34**
